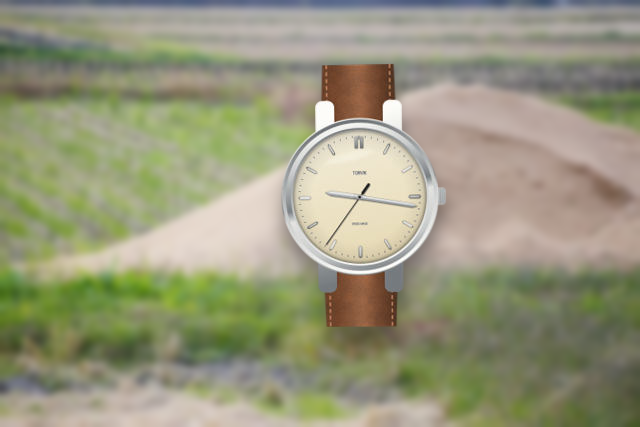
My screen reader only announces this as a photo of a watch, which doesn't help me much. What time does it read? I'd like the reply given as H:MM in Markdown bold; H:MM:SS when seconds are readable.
**9:16:36**
